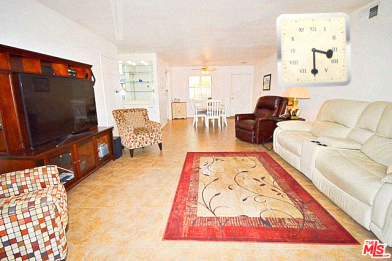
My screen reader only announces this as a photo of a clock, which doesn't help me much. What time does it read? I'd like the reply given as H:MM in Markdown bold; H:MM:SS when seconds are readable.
**3:30**
